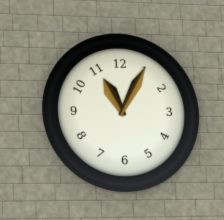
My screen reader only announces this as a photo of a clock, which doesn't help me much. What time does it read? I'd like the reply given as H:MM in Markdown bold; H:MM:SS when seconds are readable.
**11:05**
